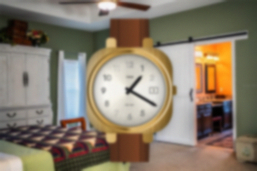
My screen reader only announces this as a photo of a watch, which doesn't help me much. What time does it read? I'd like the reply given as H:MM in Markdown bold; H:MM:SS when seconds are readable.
**1:20**
